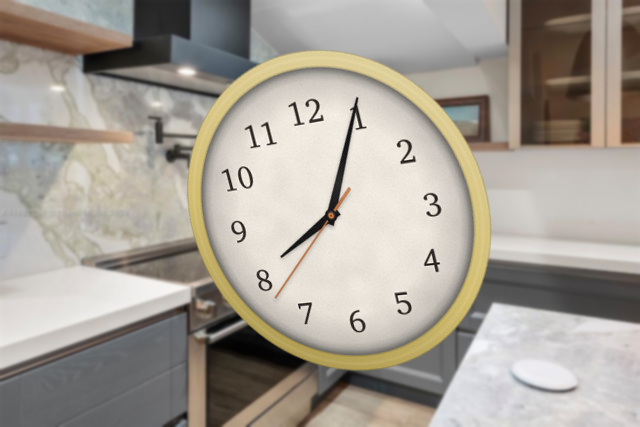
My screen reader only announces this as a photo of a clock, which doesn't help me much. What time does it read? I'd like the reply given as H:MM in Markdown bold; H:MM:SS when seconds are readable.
**8:04:38**
